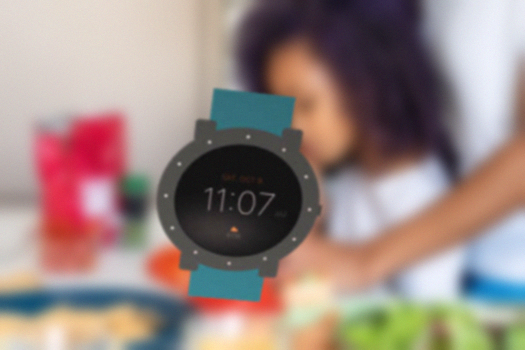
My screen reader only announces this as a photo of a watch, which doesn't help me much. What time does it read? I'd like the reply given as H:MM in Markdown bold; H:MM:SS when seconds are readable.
**11:07**
